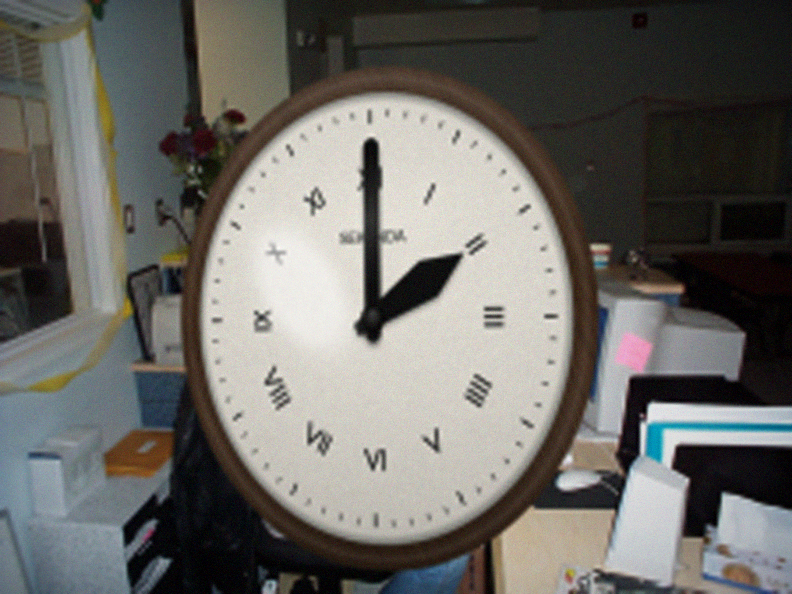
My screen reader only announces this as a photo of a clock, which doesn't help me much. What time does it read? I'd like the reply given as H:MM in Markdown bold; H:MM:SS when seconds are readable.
**2:00**
